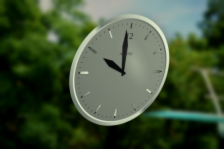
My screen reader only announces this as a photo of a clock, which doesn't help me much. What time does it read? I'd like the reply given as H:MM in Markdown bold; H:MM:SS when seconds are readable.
**9:59**
